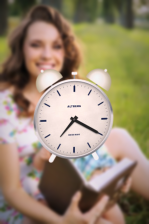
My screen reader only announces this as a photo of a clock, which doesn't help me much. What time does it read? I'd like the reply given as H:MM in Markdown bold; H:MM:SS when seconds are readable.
**7:20**
